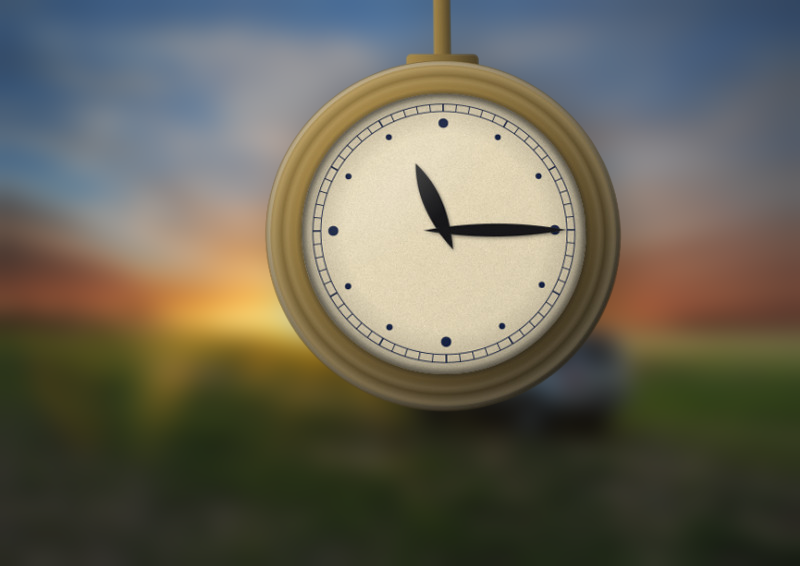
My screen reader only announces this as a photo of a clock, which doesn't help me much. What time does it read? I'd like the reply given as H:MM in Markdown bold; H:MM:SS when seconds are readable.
**11:15**
